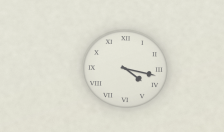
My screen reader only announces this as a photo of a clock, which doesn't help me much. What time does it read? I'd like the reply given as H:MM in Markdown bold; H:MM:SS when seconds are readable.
**4:17**
